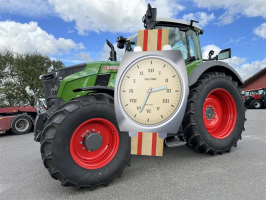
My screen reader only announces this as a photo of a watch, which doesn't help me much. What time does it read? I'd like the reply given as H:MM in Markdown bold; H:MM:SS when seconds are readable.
**2:34**
